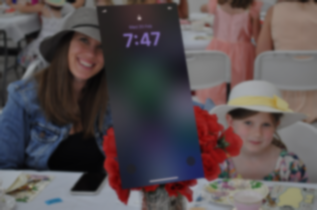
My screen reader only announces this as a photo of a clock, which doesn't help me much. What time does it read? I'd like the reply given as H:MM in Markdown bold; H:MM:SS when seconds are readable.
**7:47**
